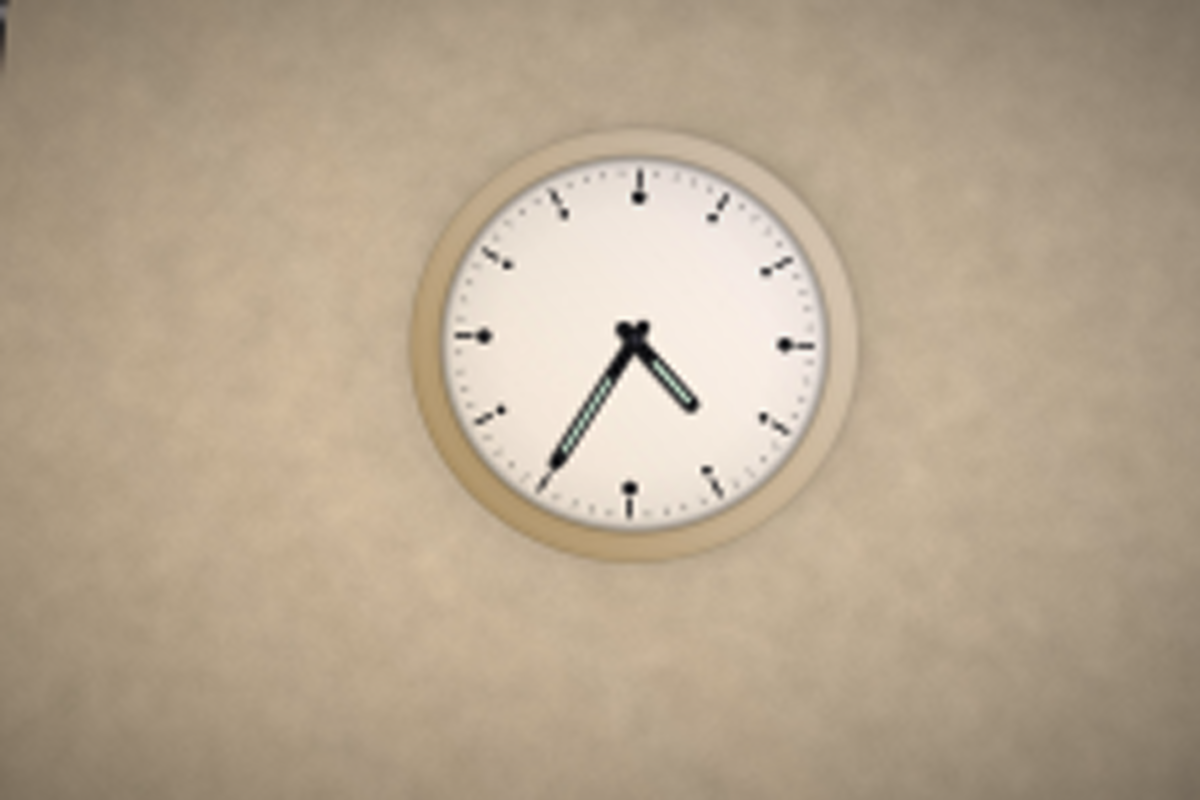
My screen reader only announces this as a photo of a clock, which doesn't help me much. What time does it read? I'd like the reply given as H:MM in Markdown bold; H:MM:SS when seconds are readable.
**4:35**
